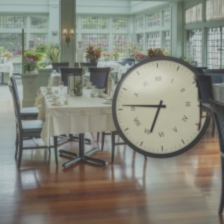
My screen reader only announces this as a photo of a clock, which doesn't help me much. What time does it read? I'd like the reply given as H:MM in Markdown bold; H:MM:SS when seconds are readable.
**6:46**
